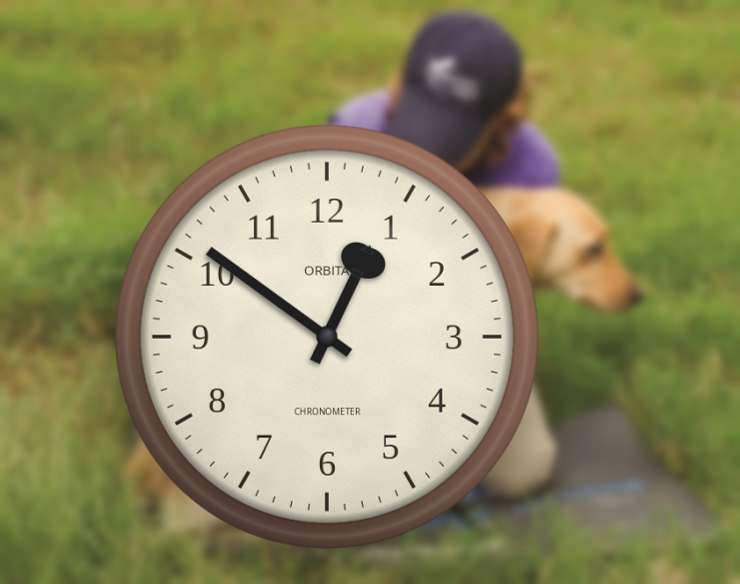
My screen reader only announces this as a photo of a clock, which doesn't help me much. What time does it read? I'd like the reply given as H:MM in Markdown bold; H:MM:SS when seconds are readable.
**12:51**
